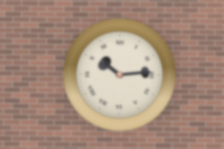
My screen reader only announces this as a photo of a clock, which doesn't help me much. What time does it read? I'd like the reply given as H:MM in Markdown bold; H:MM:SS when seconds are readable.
**10:14**
